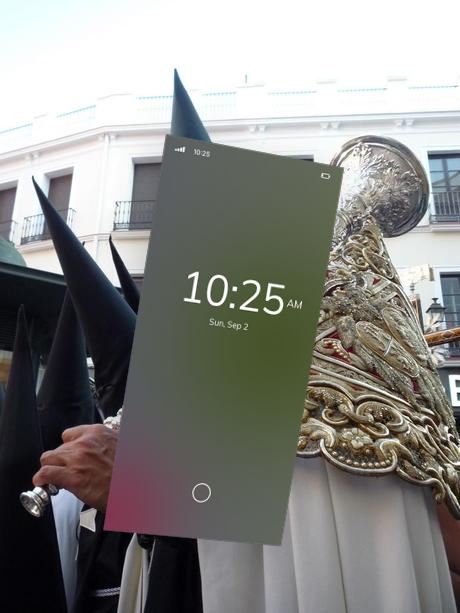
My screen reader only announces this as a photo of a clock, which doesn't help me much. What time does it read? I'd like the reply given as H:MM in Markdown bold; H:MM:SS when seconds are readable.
**10:25**
